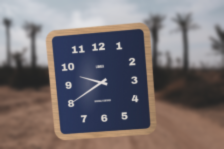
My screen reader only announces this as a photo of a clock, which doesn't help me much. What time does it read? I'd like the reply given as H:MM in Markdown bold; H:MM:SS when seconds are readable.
**9:40**
